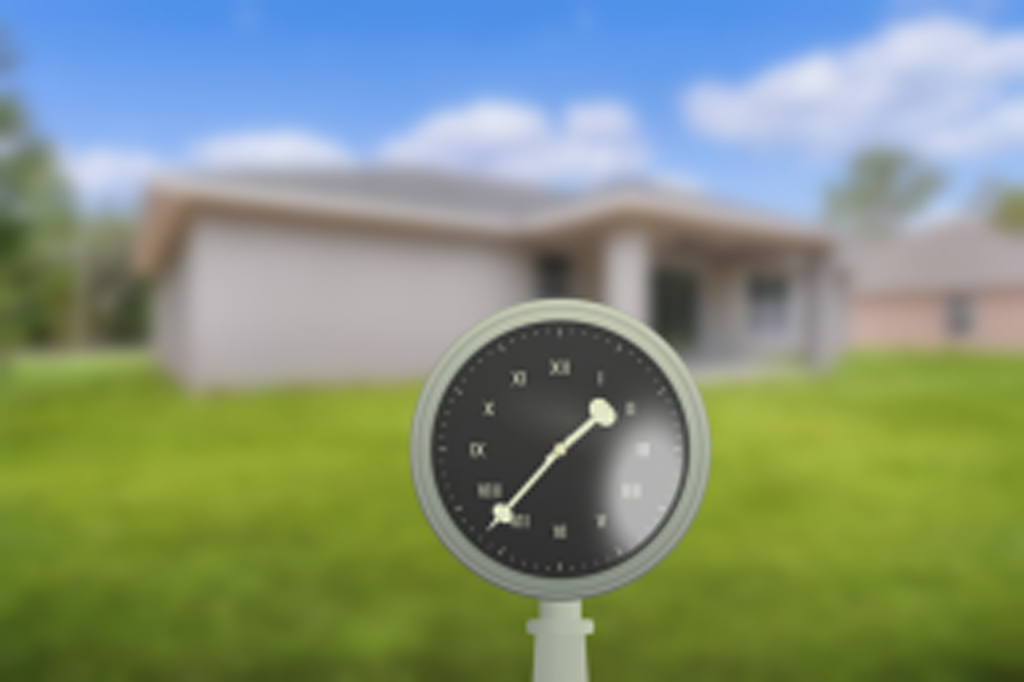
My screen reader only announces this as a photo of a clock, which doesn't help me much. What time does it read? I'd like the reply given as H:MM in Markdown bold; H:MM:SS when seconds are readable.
**1:37**
